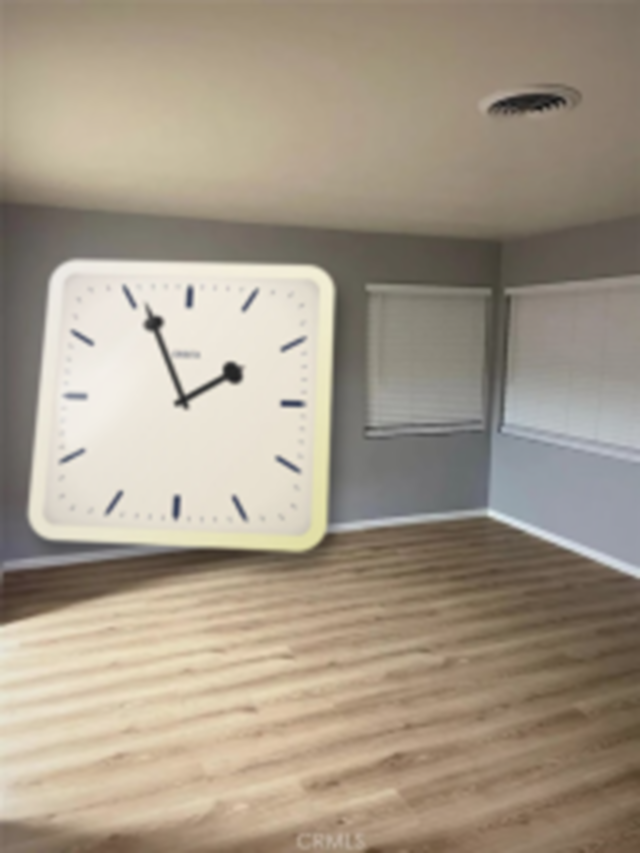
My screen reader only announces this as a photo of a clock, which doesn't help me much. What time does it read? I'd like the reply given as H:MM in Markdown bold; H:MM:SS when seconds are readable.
**1:56**
